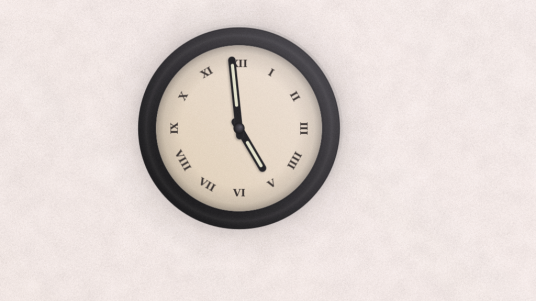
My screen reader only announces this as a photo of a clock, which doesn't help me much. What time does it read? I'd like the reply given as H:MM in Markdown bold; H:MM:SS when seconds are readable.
**4:59**
